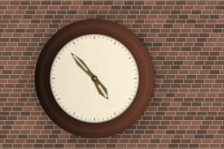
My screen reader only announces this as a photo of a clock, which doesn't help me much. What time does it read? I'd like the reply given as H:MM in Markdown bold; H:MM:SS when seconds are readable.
**4:53**
